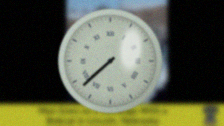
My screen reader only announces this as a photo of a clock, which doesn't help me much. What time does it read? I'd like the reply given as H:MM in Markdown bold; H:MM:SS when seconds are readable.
**7:38**
